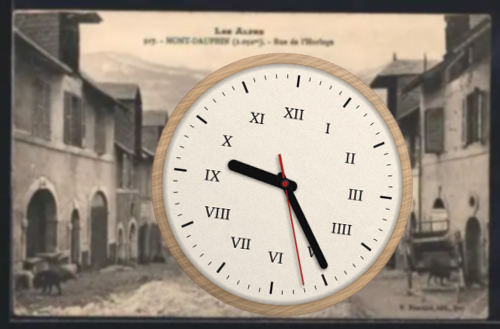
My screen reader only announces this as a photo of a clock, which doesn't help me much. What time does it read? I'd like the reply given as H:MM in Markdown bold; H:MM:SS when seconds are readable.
**9:24:27**
